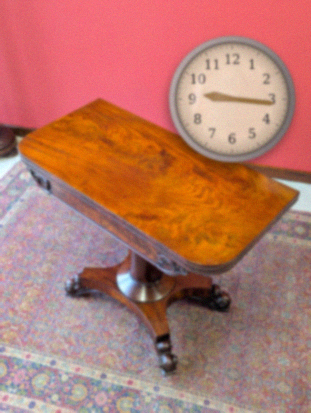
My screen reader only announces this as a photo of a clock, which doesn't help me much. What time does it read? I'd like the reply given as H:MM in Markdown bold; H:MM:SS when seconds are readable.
**9:16**
